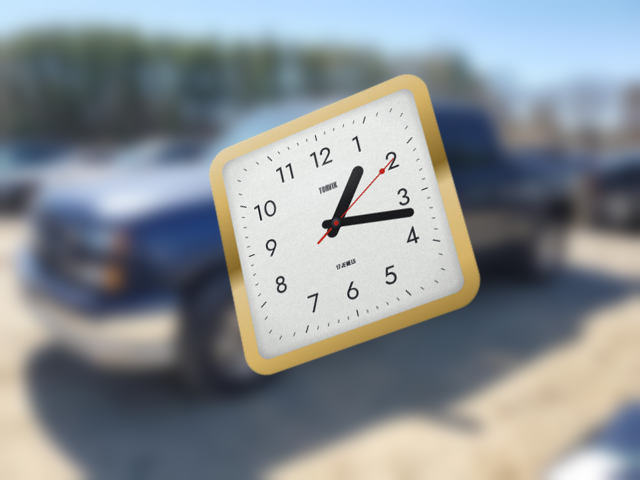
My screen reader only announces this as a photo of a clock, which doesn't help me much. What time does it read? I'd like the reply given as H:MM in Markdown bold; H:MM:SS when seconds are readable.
**1:17:10**
